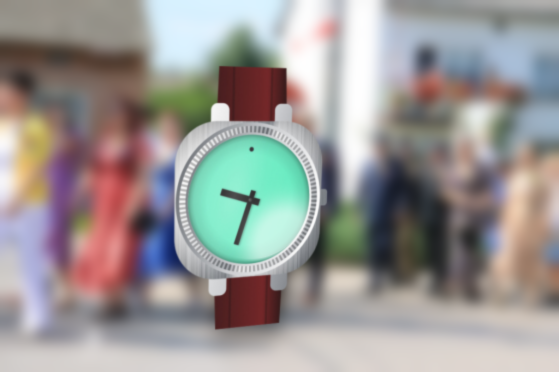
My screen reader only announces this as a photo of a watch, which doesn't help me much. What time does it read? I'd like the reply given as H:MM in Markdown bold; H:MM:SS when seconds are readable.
**9:33**
